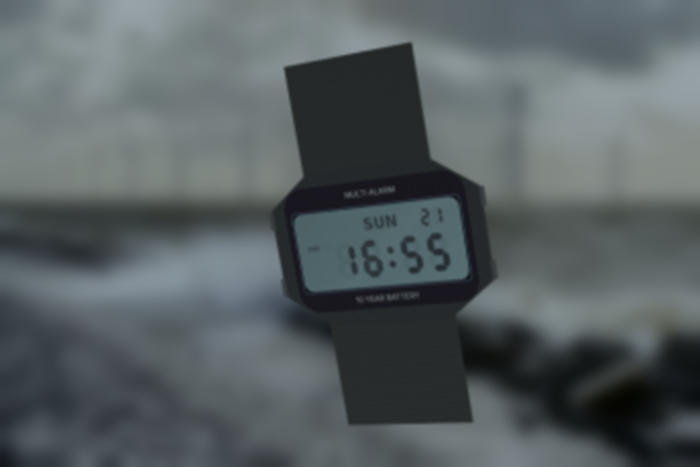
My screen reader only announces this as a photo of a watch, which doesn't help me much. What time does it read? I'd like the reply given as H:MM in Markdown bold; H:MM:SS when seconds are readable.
**16:55**
